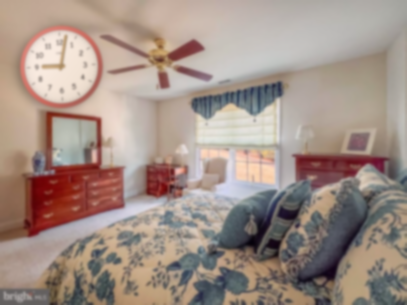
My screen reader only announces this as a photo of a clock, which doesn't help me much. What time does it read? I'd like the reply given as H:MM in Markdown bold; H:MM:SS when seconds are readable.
**9:02**
